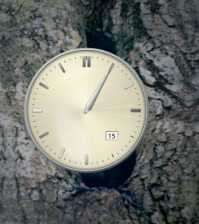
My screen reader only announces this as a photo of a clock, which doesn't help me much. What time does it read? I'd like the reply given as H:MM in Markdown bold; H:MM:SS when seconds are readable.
**1:05**
